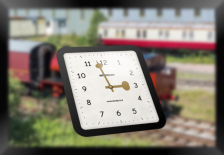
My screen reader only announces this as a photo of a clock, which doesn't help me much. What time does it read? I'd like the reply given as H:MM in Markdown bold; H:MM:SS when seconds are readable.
**2:58**
